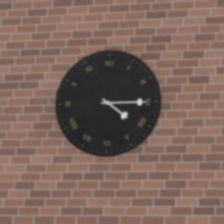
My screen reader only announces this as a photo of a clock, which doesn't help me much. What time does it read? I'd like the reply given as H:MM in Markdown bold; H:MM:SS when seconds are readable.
**4:15**
